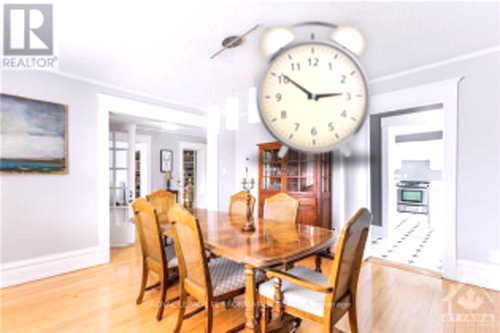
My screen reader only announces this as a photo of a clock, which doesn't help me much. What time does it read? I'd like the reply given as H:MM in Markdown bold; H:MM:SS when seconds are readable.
**2:51**
